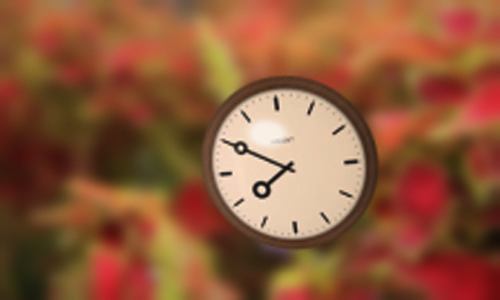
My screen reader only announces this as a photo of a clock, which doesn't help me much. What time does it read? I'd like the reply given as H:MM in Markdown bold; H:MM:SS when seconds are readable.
**7:50**
